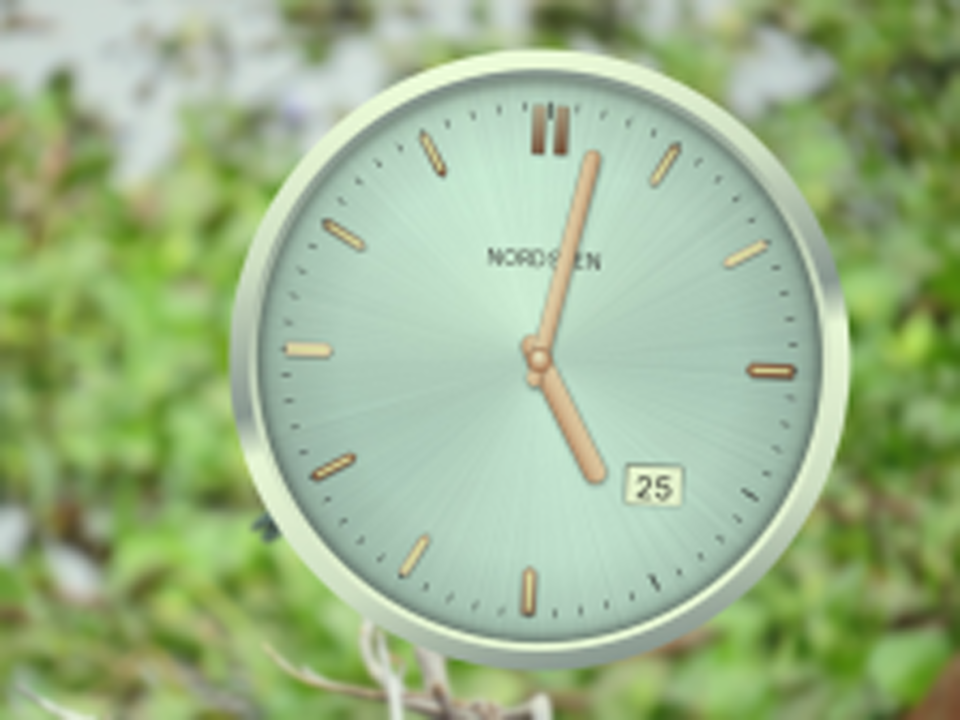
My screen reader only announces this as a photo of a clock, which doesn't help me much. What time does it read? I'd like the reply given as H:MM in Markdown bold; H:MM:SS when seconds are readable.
**5:02**
